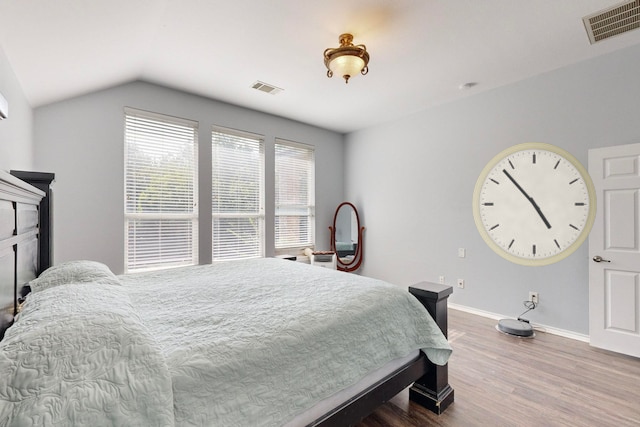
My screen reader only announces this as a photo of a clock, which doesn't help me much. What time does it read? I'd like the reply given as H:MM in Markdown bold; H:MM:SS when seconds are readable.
**4:53**
